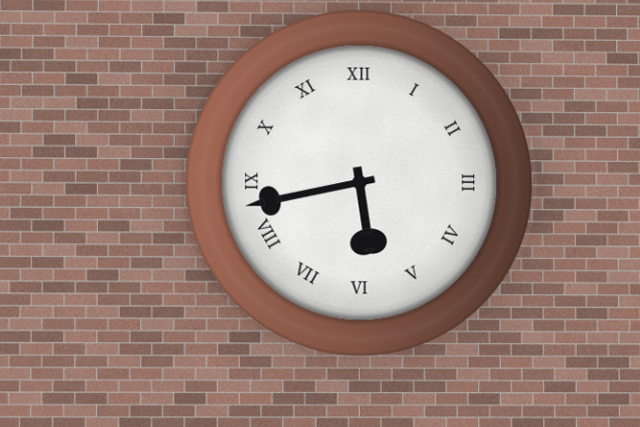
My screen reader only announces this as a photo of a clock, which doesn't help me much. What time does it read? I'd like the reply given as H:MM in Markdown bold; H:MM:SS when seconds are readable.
**5:43**
